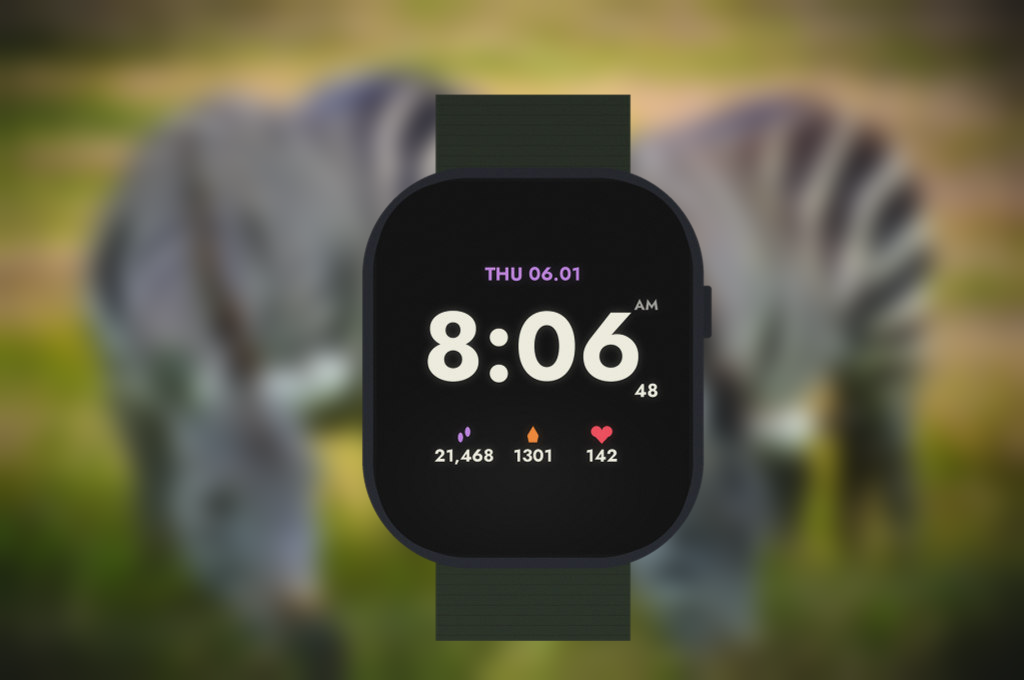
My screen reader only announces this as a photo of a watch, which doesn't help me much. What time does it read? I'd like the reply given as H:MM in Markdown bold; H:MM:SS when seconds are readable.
**8:06:48**
